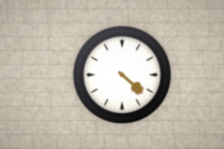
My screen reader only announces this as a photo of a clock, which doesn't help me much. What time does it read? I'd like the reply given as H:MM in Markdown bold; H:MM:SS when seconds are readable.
**4:22**
